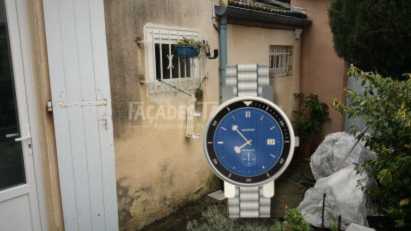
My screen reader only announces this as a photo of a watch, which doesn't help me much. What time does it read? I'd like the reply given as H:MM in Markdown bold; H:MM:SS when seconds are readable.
**7:53**
